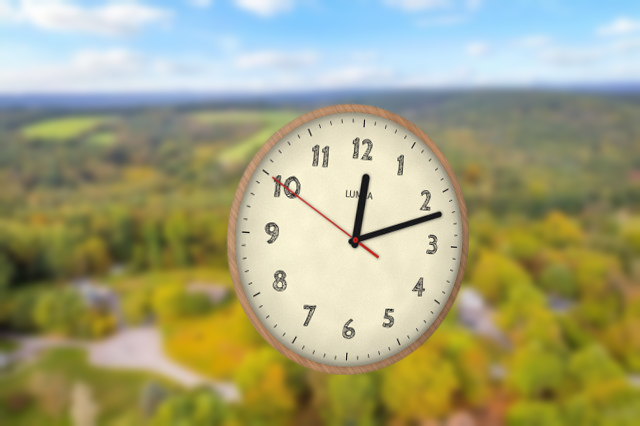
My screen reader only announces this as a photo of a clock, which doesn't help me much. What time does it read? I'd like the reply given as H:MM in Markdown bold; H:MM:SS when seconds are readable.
**12:11:50**
